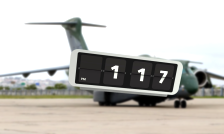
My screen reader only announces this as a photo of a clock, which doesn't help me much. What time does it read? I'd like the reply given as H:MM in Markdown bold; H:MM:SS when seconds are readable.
**1:17**
